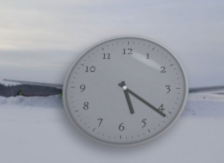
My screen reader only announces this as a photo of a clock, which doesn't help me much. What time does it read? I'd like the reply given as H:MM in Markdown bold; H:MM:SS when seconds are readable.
**5:21**
